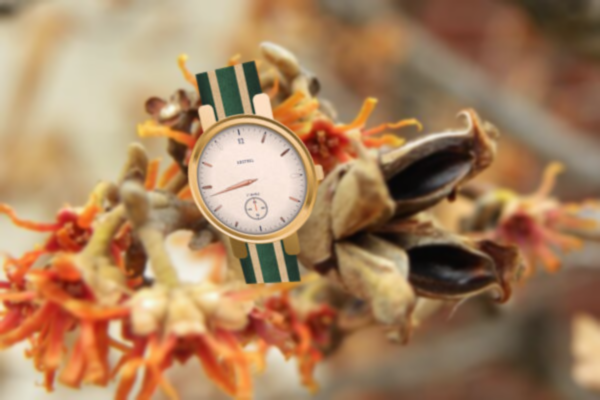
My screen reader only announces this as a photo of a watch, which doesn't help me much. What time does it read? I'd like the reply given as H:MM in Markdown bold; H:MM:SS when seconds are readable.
**8:43**
